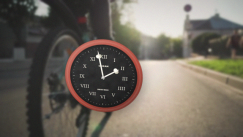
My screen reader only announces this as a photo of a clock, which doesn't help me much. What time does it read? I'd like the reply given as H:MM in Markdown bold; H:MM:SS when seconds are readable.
**1:58**
